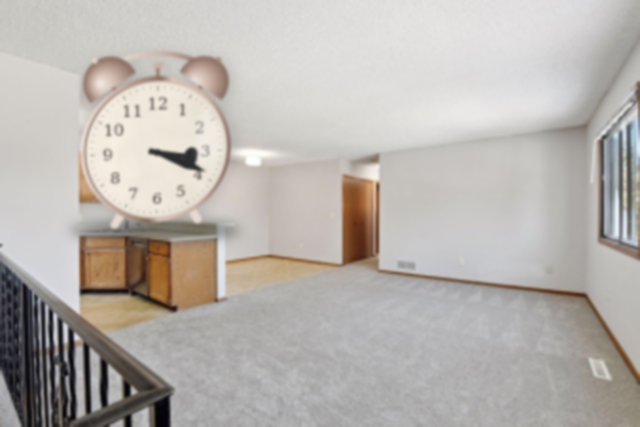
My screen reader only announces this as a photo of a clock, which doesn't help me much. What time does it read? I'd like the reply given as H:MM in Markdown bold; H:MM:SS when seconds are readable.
**3:19**
